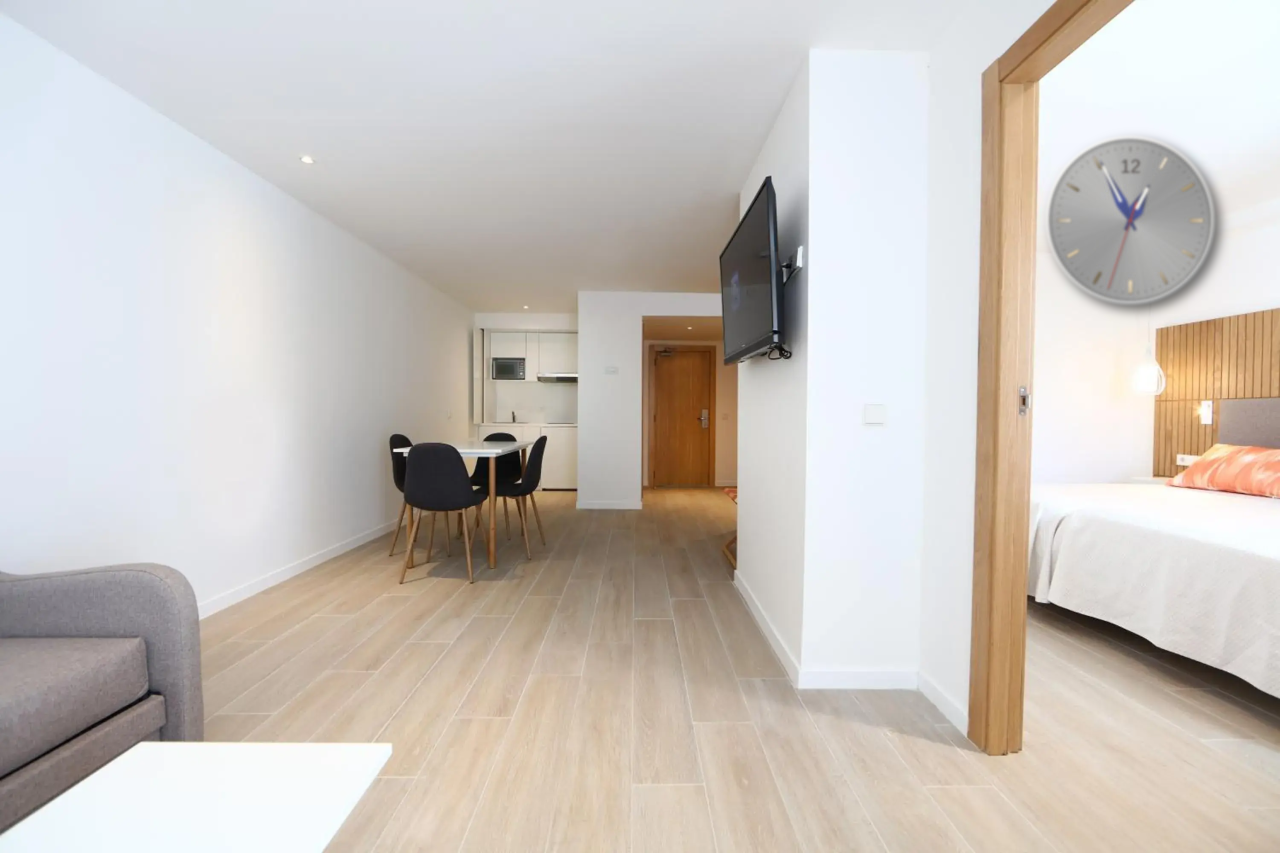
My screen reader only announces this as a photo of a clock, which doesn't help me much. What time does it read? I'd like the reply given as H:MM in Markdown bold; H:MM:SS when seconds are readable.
**12:55:33**
